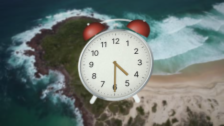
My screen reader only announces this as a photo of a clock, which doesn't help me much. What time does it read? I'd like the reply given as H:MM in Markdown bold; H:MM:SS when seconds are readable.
**4:30**
